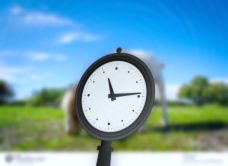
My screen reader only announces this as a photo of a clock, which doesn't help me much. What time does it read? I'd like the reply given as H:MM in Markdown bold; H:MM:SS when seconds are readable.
**11:14**
